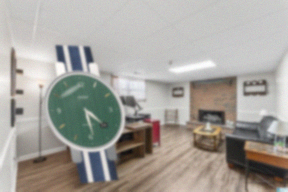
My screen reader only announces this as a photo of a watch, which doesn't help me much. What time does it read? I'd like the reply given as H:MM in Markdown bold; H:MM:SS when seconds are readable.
**4:29**
